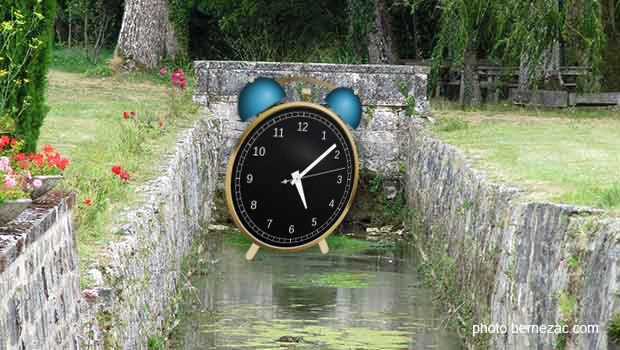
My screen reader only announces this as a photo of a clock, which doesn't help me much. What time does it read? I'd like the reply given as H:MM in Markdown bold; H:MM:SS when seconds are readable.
**5:08:13**
